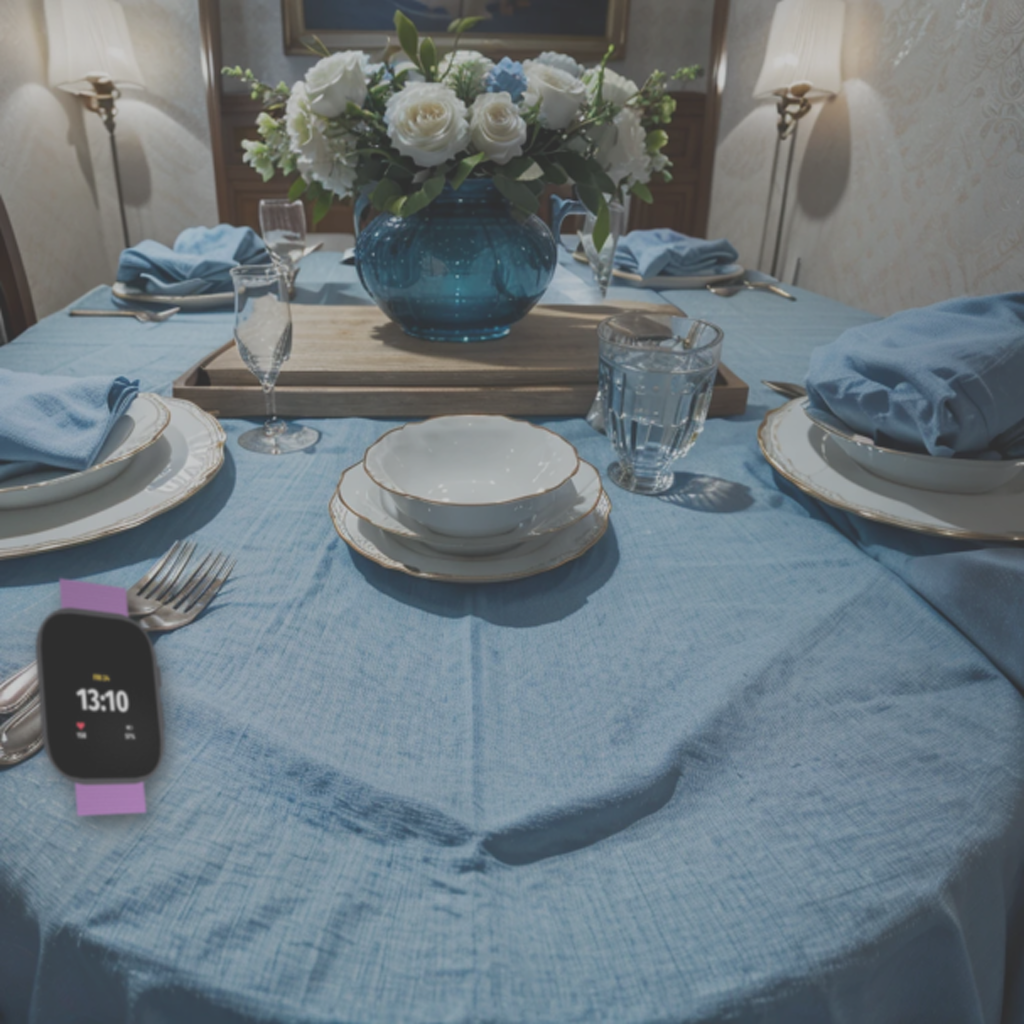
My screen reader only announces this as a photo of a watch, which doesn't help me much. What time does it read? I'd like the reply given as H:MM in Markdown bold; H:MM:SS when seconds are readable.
**13:10**
